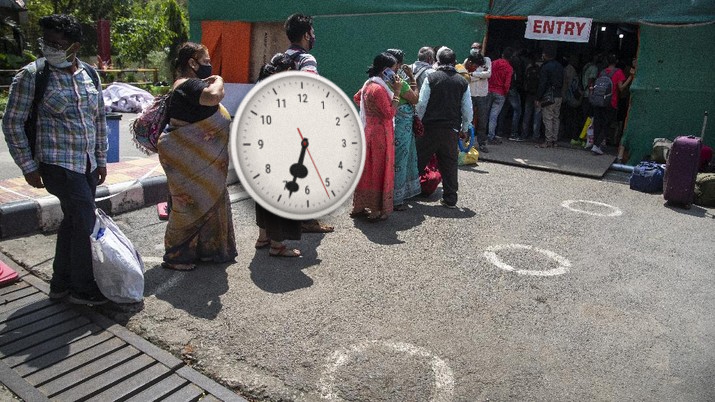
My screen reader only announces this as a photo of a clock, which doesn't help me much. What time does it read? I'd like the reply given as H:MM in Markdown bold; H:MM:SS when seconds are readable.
**6:33:26**
